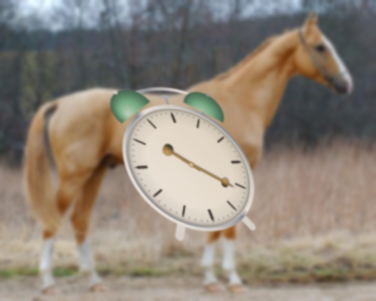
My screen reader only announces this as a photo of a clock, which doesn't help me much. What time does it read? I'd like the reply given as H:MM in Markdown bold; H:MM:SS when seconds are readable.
**10:21**
